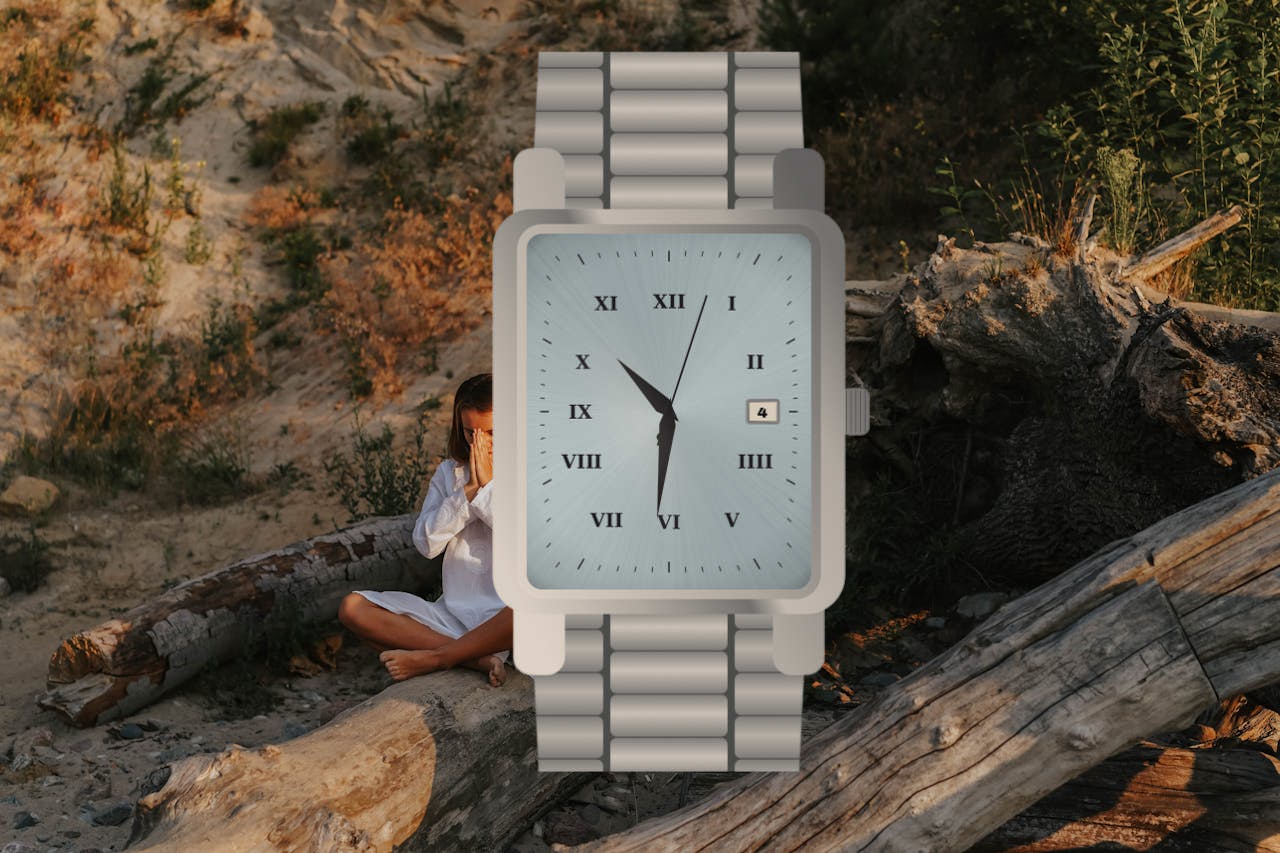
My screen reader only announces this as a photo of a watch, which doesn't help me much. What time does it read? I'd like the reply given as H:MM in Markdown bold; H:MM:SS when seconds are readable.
**10:31:03**
